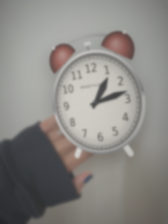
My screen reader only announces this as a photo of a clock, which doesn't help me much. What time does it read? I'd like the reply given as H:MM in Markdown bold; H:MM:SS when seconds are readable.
**1:13**
